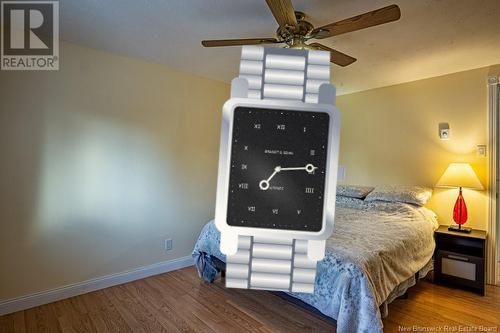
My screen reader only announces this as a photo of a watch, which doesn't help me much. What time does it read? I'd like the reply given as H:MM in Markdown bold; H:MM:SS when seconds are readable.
**7:14**
